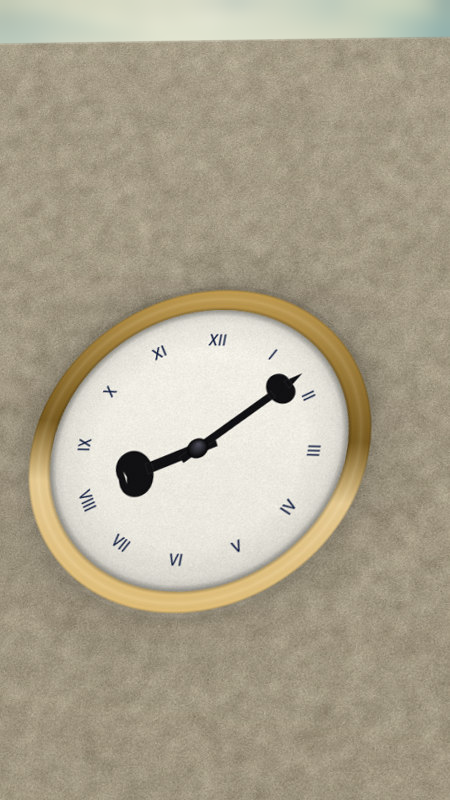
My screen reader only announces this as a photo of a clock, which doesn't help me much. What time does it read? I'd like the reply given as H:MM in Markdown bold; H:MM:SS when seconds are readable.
**8:08**
